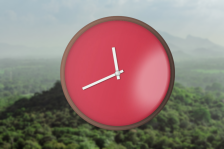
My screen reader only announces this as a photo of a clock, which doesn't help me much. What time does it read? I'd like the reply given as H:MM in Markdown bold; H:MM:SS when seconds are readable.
**11:41**
